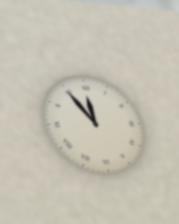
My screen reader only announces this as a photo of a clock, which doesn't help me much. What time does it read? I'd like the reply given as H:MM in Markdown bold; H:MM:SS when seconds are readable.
**11:55**
